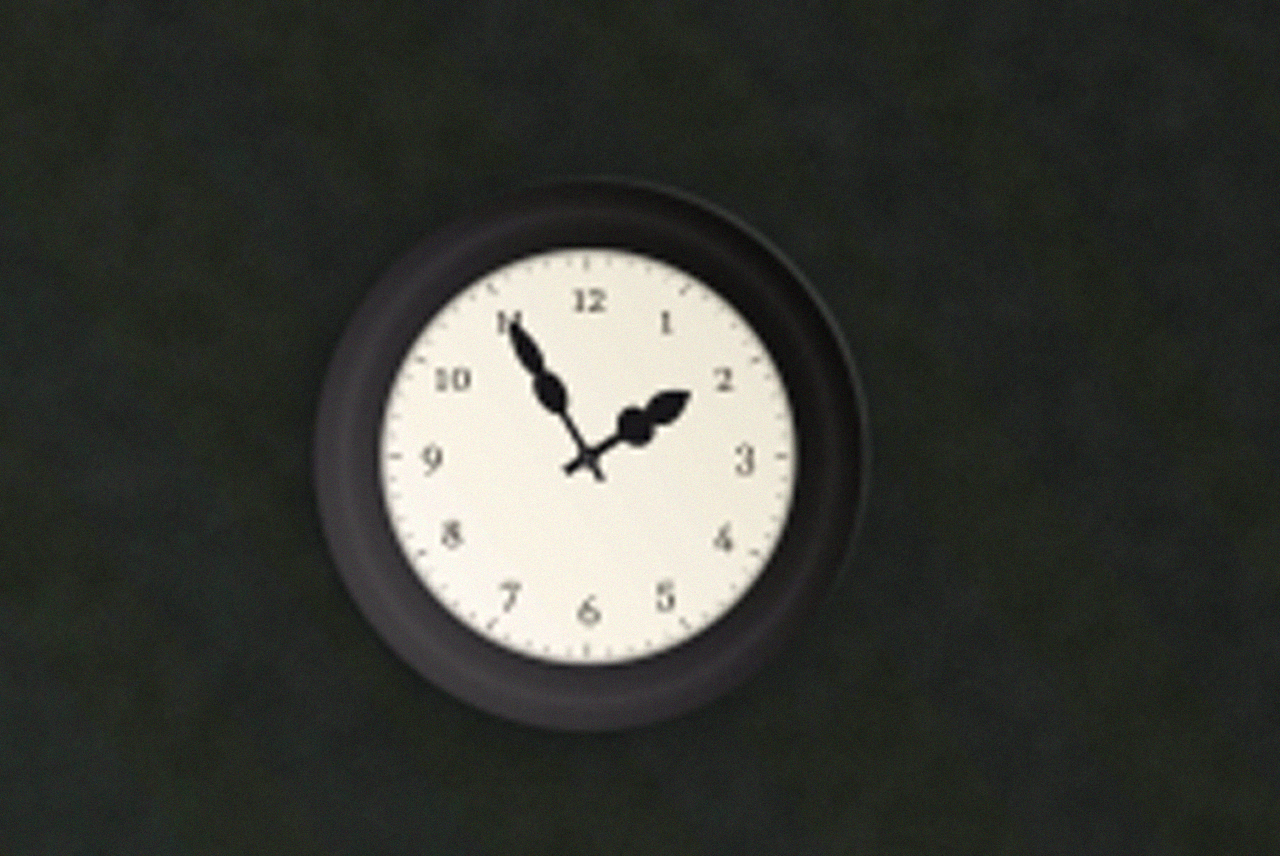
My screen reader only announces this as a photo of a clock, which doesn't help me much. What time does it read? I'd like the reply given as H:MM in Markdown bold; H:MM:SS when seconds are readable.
**1:55**
